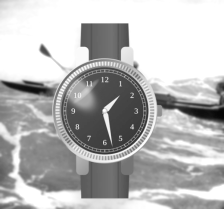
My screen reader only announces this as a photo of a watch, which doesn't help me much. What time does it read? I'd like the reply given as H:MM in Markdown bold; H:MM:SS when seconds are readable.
**1:28**
